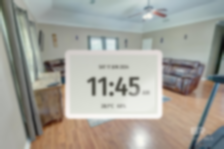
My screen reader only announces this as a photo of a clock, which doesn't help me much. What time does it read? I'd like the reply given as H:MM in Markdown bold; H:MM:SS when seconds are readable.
**11:45**
